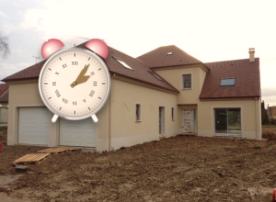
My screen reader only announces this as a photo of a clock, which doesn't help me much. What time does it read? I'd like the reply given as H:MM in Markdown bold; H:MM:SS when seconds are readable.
**2:06**
